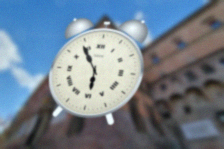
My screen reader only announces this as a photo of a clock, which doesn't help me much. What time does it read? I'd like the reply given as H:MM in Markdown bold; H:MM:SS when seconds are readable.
**5:54**
